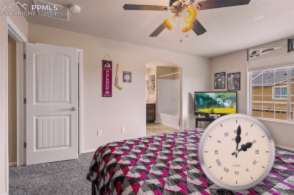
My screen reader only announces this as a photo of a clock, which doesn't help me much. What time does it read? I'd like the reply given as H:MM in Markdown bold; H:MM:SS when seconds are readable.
**2:01**
